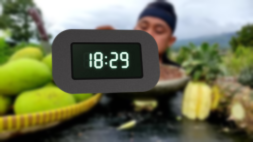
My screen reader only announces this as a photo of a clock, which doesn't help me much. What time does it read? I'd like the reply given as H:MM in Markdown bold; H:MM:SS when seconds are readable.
**18:29**
